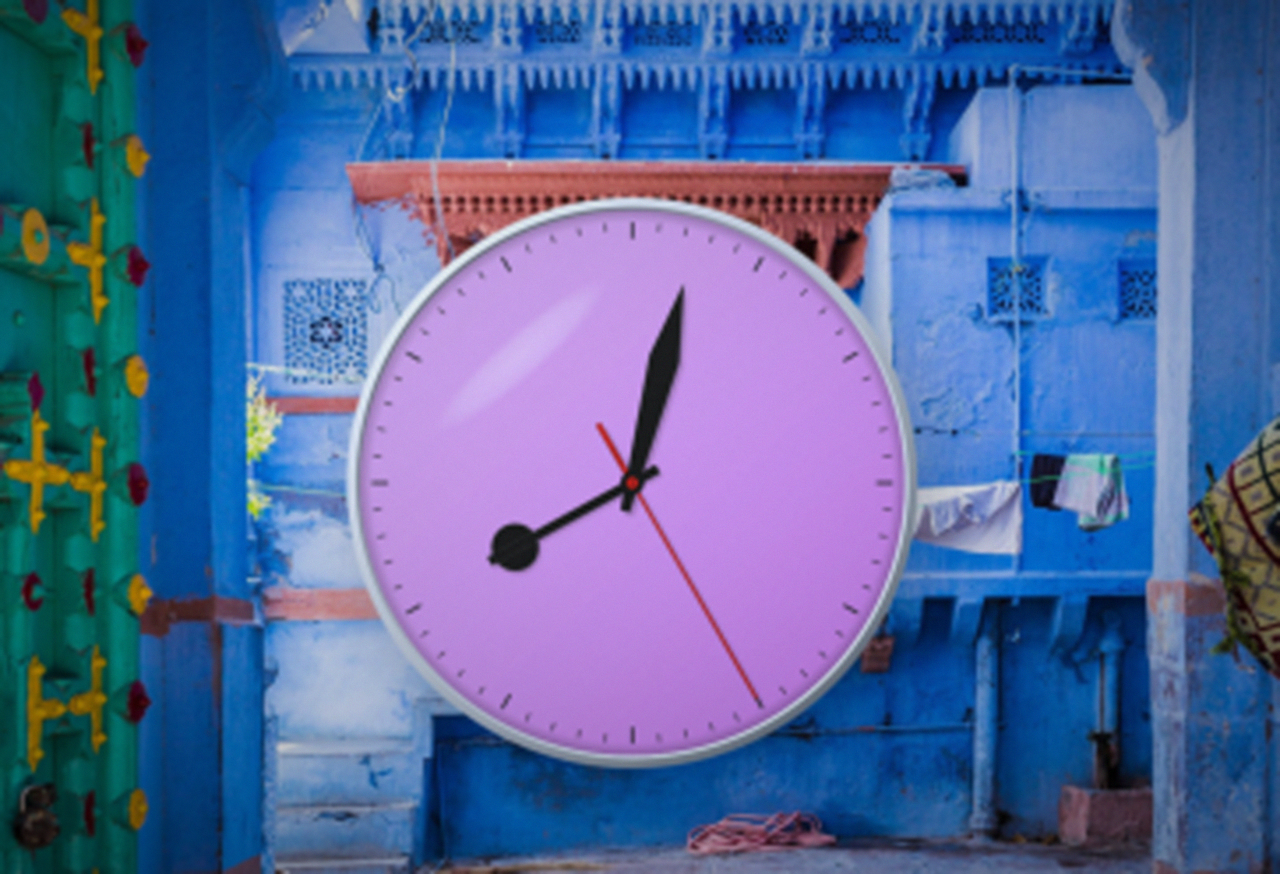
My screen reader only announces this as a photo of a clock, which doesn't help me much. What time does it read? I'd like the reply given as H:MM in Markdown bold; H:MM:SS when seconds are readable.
**8:02:25**
